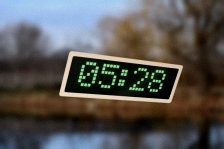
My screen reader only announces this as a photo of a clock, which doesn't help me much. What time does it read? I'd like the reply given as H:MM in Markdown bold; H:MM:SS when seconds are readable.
**5:28**
